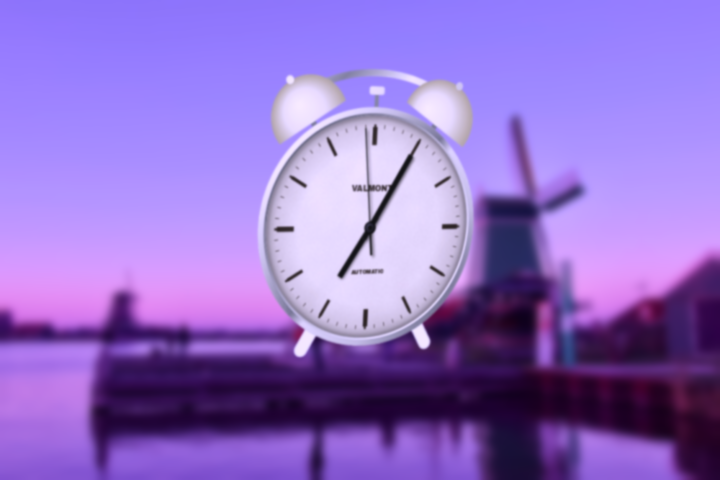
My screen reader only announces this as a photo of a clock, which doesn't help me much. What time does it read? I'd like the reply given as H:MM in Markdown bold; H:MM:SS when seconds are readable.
**7:04:59**
